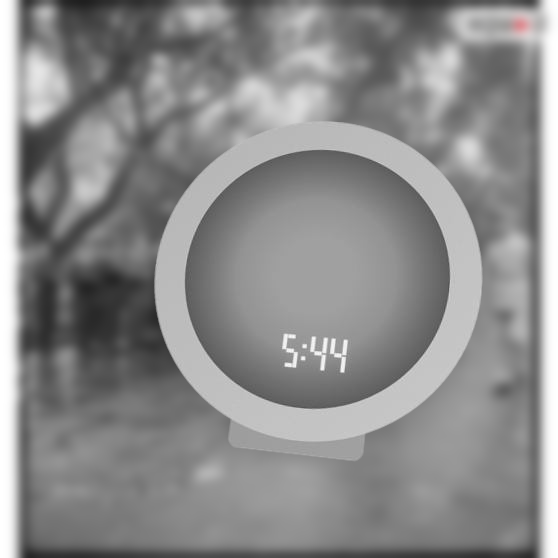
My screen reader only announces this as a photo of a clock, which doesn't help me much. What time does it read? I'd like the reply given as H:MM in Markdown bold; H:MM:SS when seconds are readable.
**5:44**
